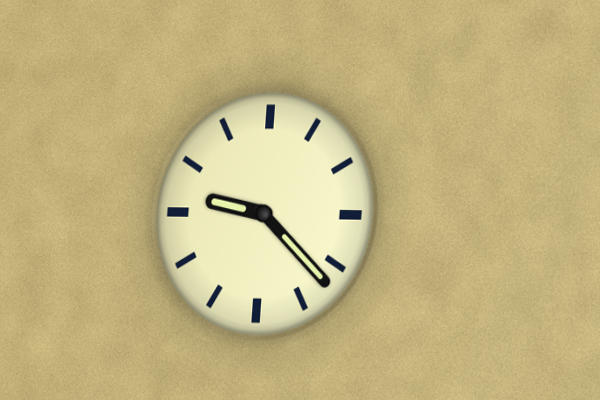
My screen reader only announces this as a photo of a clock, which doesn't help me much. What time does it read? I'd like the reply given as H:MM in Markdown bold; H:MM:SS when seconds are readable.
**9:22**
